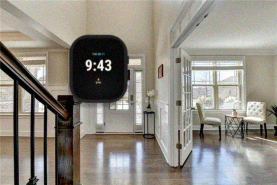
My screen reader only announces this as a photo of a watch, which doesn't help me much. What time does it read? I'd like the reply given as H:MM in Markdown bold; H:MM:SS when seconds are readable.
**9:43**
